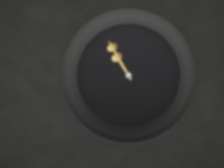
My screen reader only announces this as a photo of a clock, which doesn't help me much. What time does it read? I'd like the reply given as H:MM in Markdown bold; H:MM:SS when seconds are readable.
**10:55**
